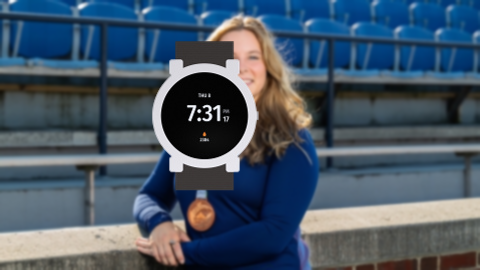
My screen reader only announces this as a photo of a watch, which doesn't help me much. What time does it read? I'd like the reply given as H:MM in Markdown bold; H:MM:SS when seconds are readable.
**7:31:17**
